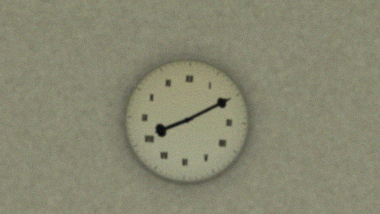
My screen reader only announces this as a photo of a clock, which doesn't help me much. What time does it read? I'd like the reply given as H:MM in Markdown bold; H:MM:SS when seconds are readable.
**8:10**
